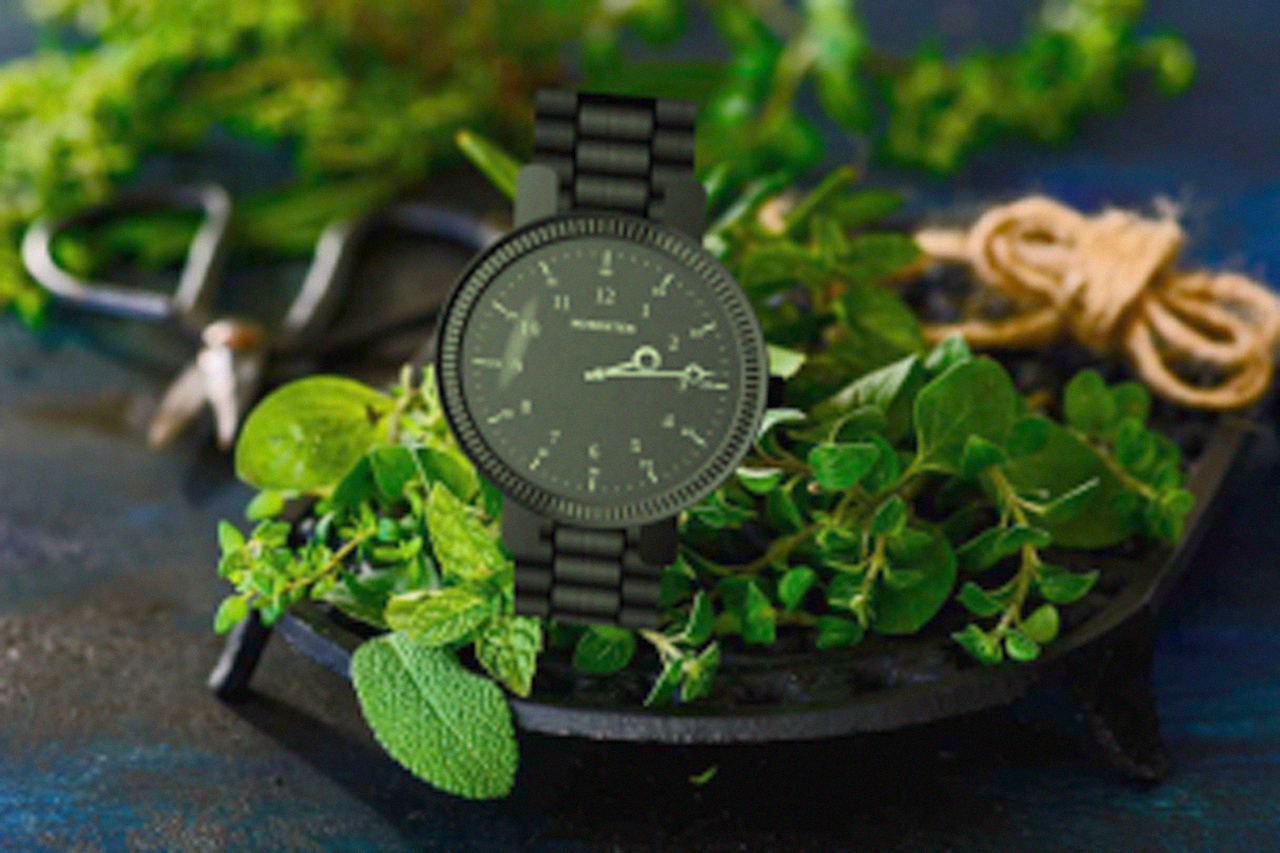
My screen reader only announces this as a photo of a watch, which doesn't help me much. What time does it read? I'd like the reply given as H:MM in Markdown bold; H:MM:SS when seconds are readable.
**2:14**
